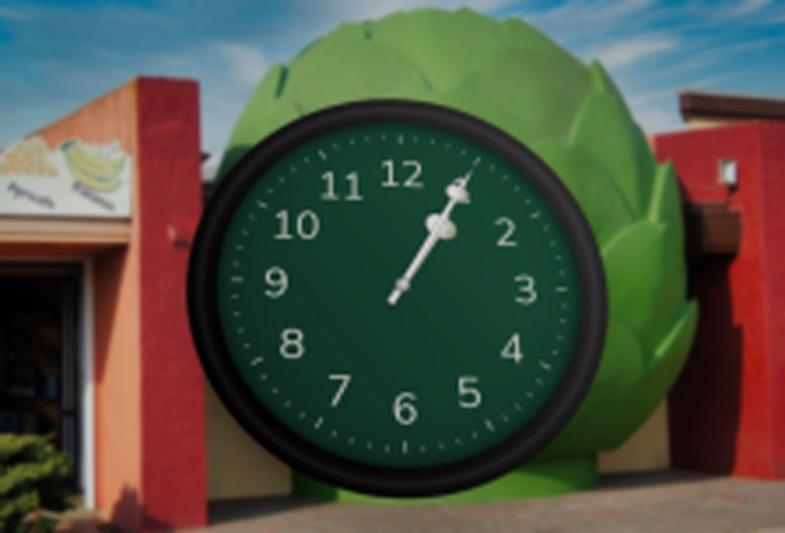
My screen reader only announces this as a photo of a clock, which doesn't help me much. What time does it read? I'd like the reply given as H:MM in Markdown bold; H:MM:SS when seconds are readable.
**1:05**
